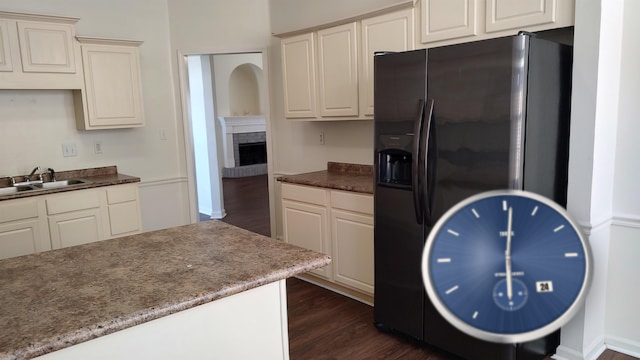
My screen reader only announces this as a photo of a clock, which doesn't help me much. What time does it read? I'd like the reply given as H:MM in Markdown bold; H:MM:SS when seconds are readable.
**6:01**
